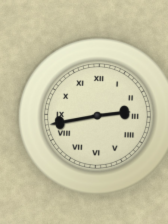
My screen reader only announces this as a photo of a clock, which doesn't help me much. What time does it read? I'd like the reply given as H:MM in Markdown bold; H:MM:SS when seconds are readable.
**2:43**
